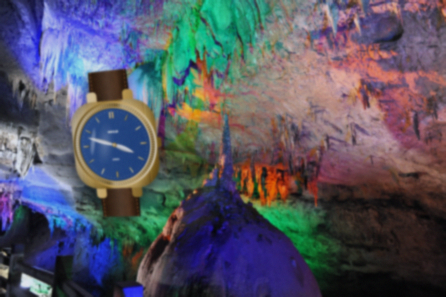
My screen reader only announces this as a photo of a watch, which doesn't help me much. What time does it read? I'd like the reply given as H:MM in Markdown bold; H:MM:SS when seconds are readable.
**3:48**
